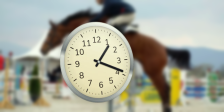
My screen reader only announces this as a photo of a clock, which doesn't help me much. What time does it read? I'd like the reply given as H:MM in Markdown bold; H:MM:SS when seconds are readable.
**1:19**
